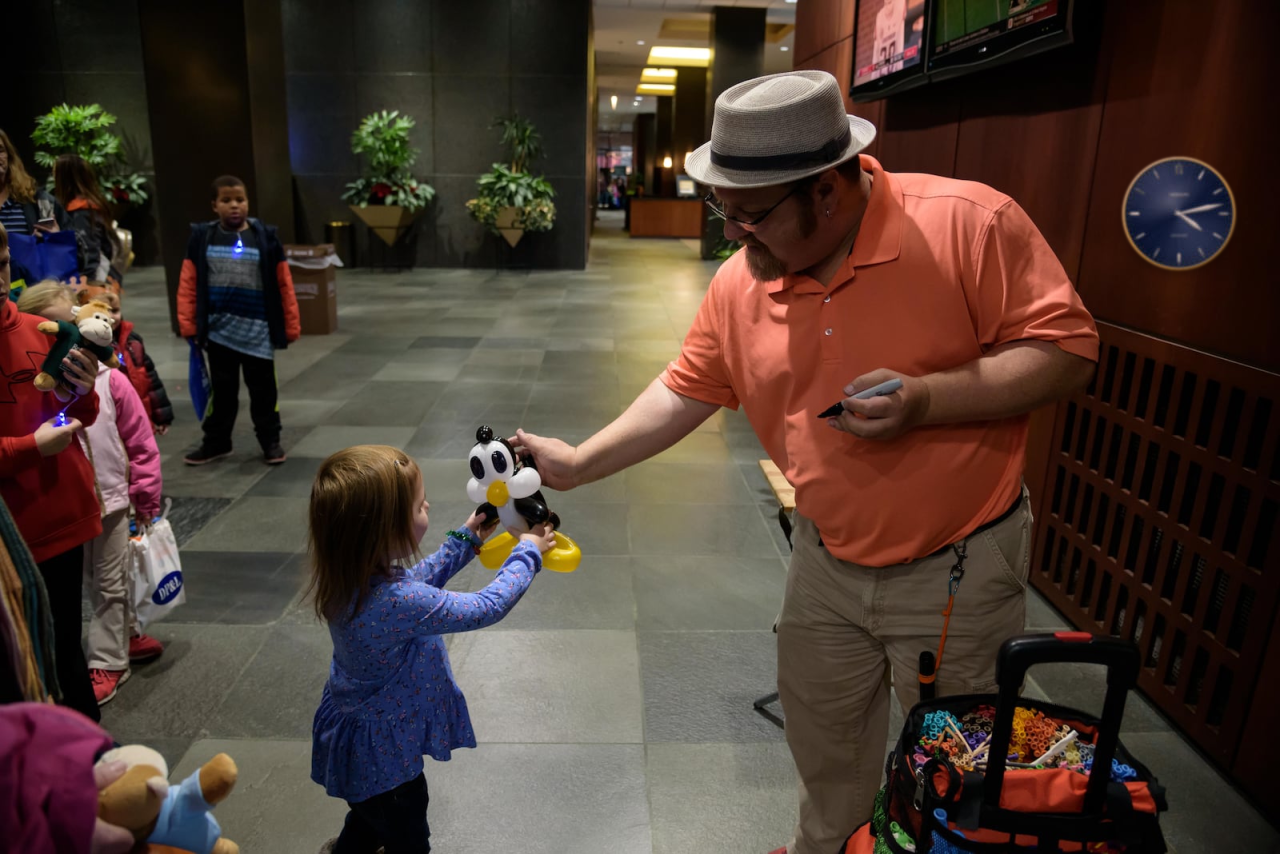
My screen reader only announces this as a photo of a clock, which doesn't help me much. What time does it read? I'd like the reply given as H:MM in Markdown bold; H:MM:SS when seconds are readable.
**4:13**
